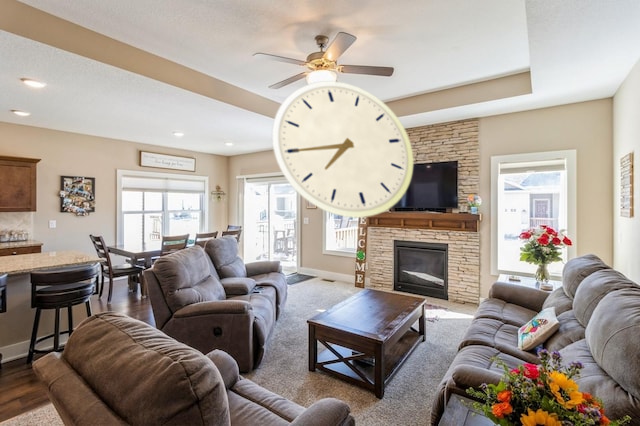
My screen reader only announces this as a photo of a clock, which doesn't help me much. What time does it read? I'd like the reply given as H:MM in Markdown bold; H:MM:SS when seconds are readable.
**7:45**
